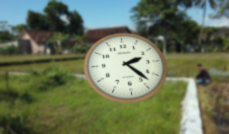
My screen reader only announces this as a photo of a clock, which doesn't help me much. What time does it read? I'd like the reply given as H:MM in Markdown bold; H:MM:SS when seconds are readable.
**2:23**
